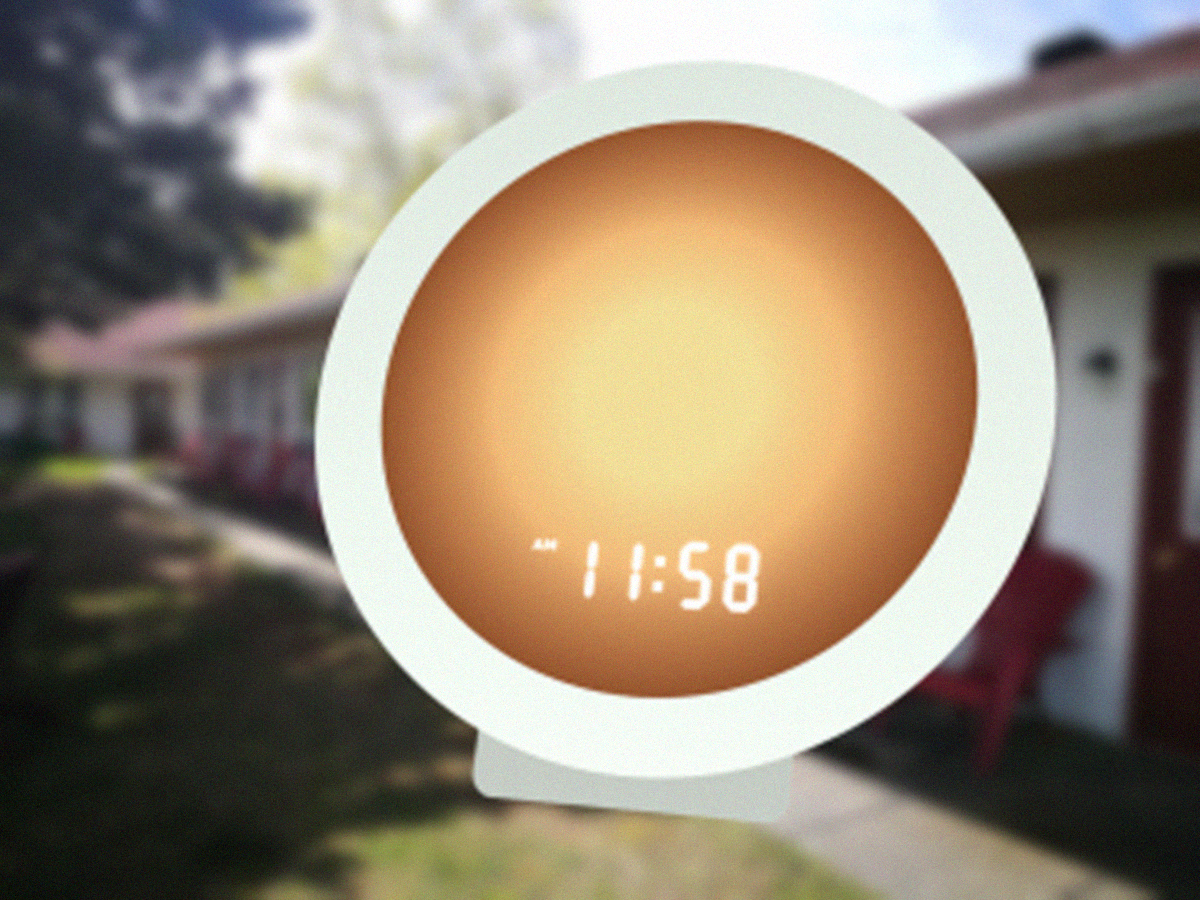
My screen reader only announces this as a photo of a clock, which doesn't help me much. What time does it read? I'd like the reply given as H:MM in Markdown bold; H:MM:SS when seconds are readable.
**11:58**
